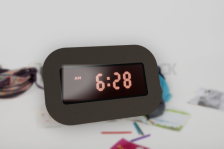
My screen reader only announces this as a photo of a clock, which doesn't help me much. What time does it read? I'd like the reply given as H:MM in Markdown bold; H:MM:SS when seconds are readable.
**6:28**
